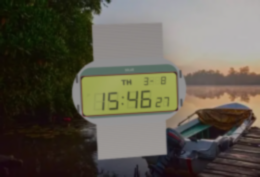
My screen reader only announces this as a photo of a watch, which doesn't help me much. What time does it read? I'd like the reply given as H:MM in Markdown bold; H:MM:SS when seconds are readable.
**15:46**
